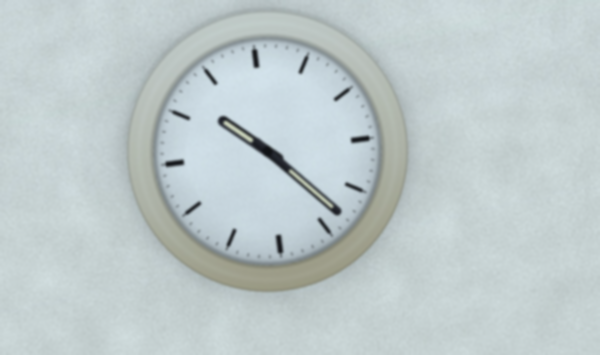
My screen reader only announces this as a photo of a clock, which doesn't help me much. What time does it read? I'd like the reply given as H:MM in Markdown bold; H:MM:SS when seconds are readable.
**10:23**
